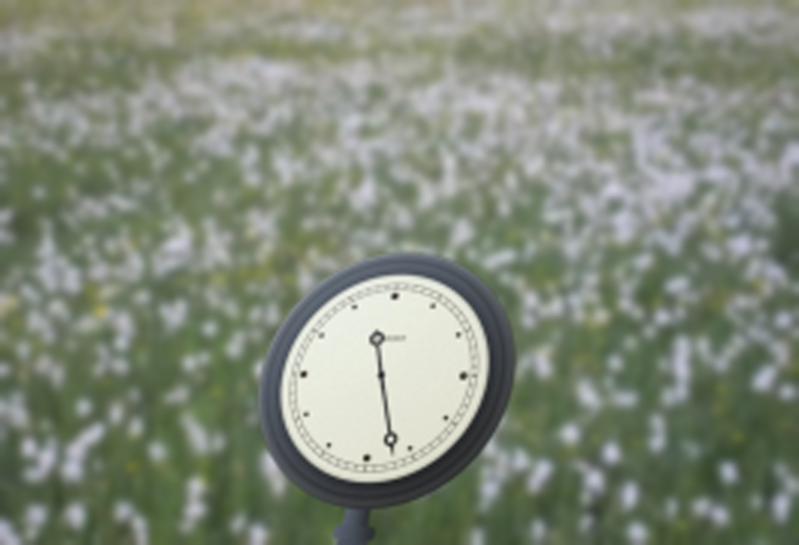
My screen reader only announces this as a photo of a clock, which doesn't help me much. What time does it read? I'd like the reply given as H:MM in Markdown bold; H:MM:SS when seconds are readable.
**11:27**
